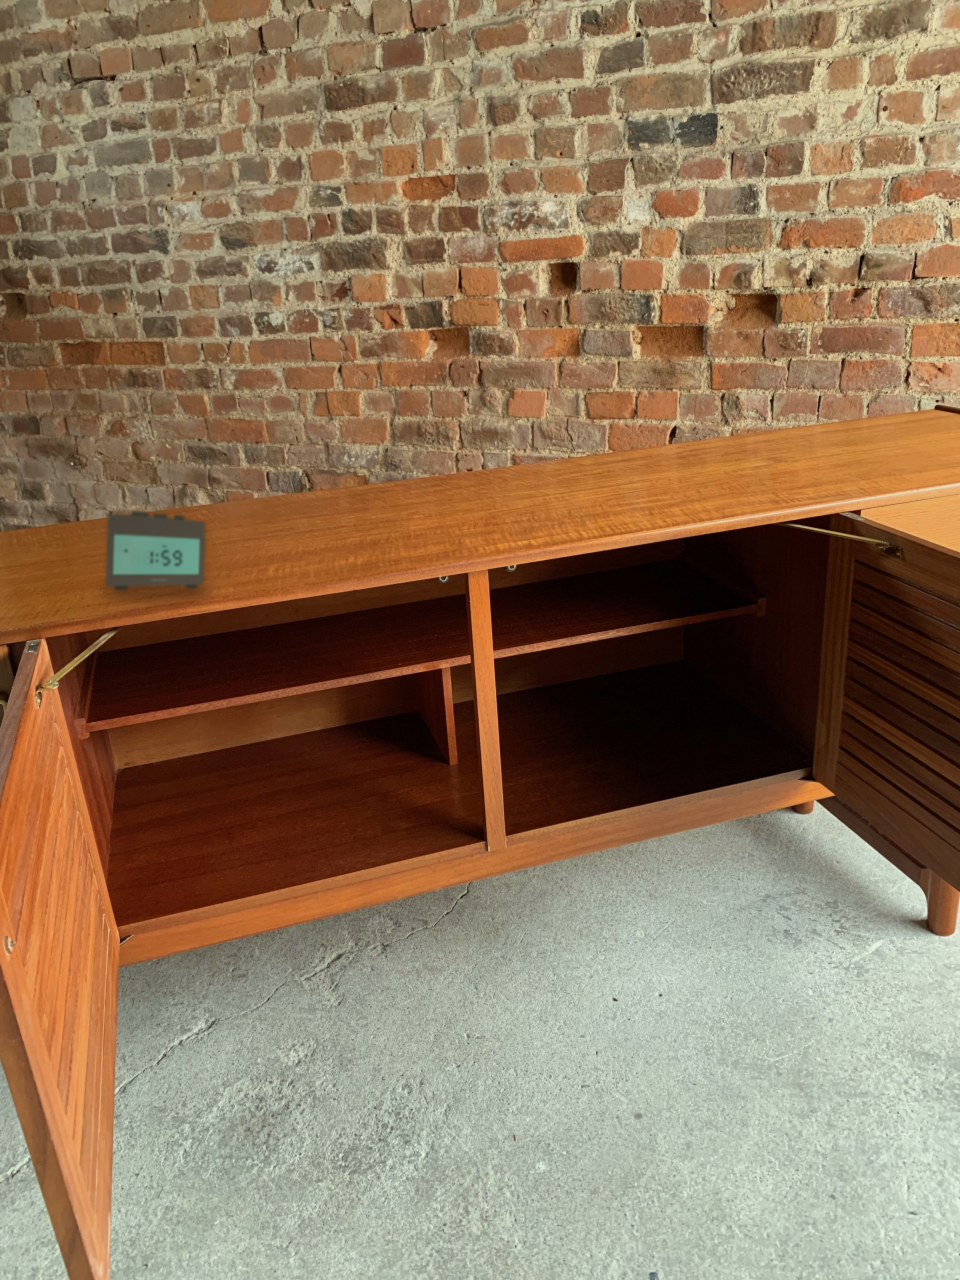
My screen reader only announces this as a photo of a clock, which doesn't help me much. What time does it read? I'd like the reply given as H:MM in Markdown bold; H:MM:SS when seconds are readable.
**1:59**
